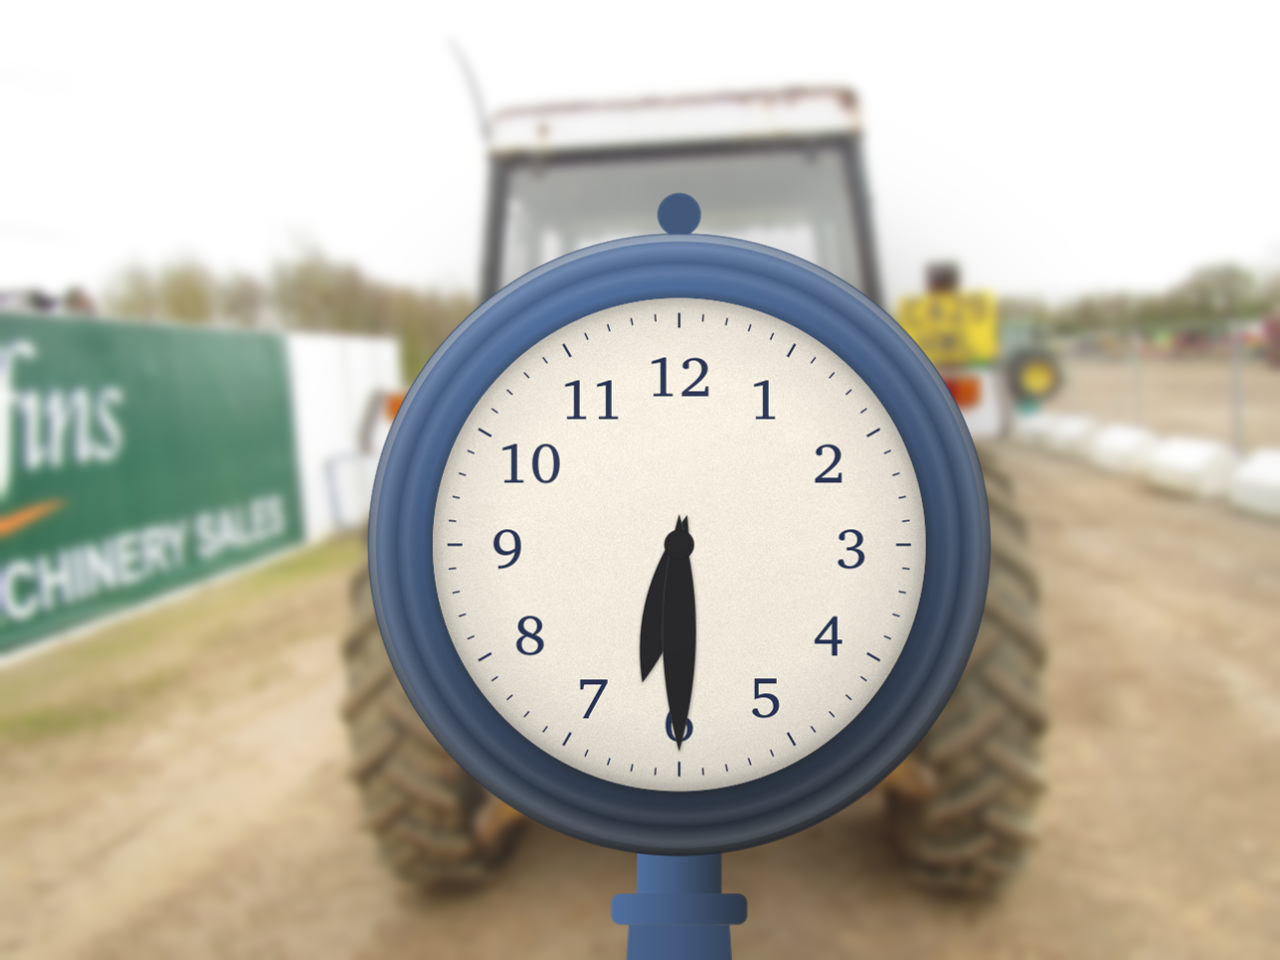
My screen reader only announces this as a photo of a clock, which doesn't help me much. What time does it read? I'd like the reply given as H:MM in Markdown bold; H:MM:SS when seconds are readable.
**6:30**
